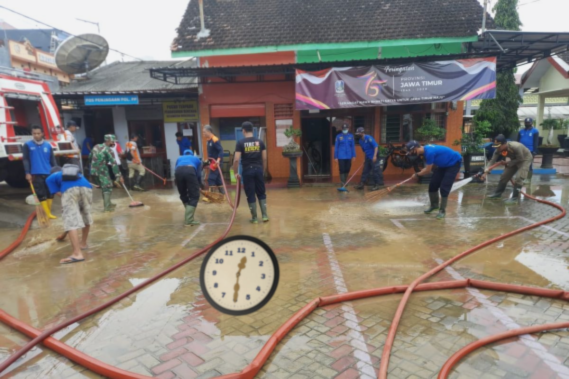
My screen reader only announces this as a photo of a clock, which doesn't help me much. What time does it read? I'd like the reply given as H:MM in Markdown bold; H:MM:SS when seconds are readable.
**12:30**
